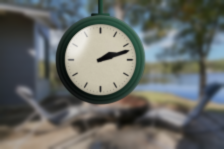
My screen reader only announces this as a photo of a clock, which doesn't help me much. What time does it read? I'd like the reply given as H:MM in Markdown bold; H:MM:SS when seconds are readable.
**2:12**
